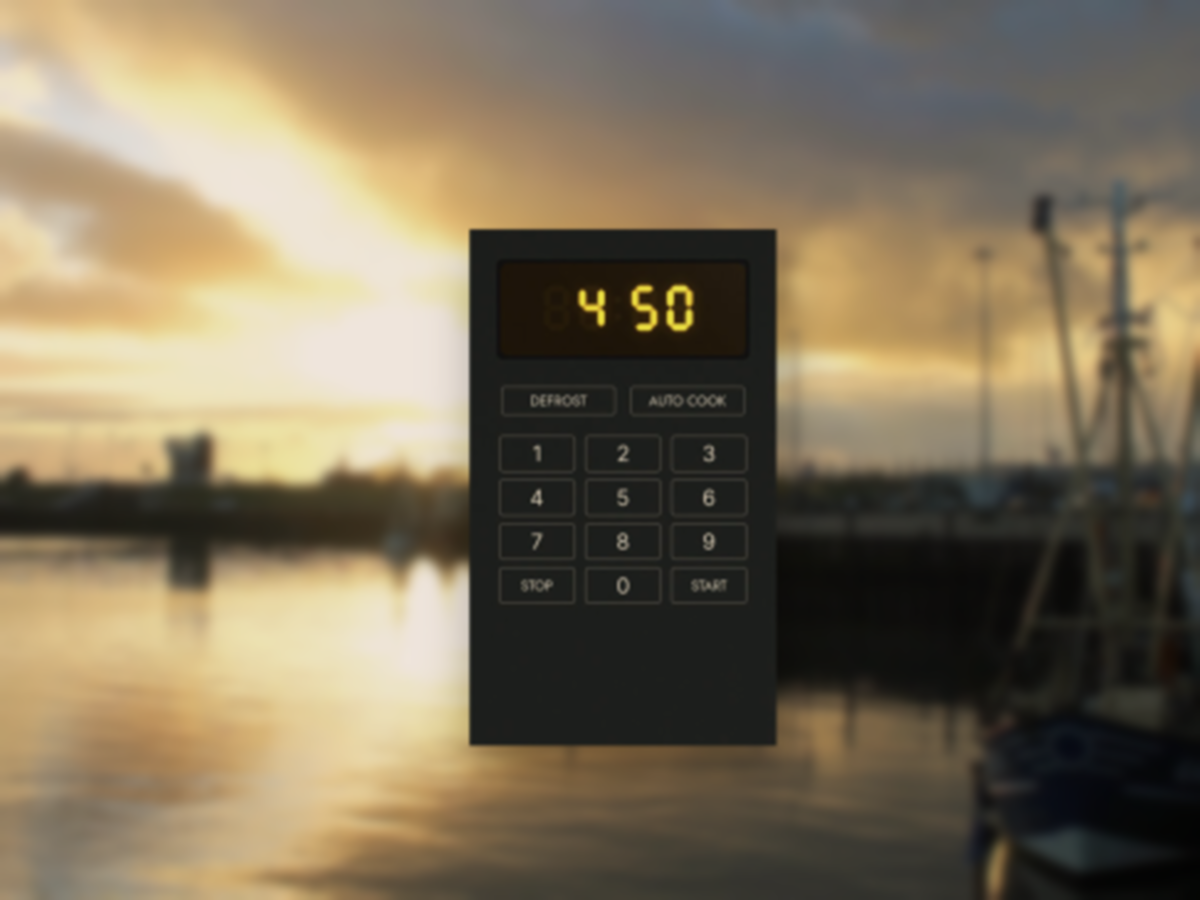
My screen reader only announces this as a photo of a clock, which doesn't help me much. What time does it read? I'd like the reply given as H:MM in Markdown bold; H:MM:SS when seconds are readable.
**4:50**
